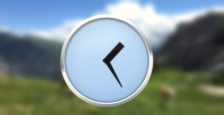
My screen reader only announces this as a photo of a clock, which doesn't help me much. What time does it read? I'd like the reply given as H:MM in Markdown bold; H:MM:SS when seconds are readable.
**1:25**
